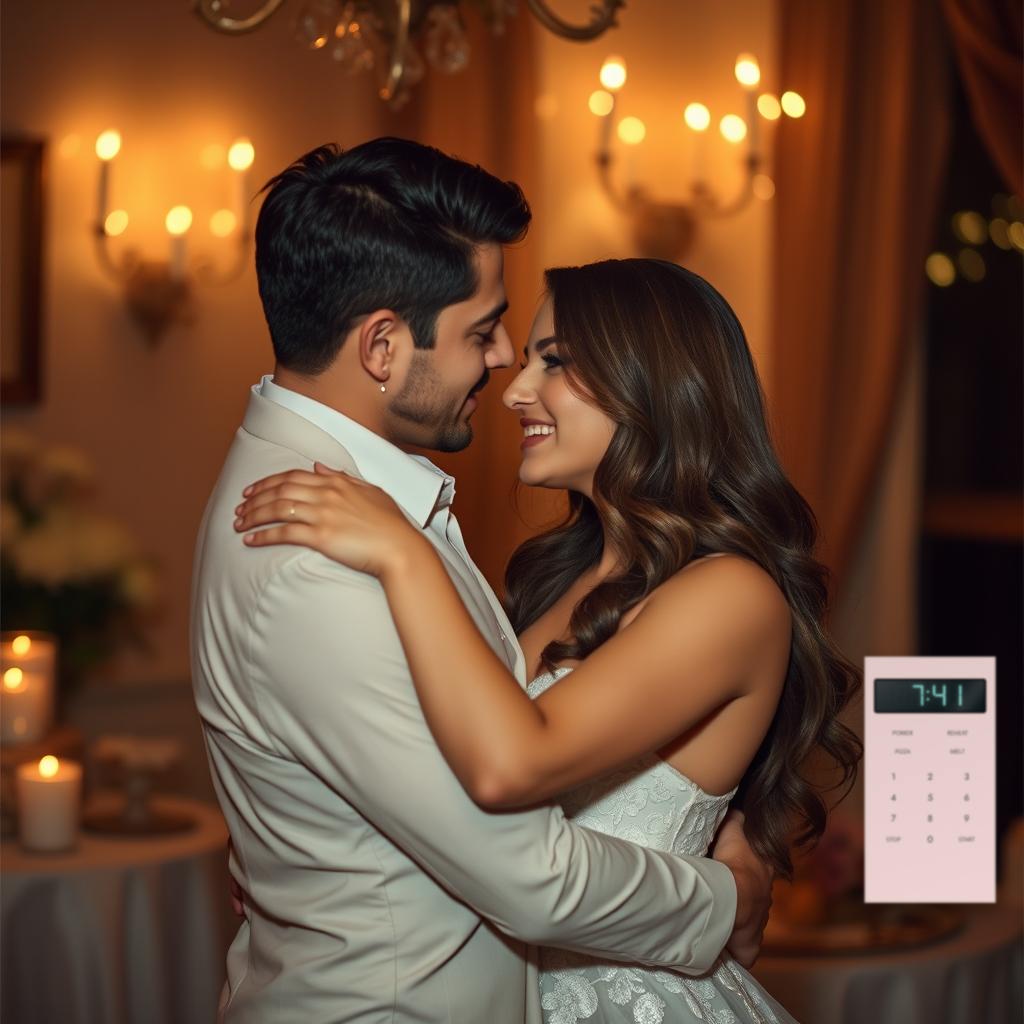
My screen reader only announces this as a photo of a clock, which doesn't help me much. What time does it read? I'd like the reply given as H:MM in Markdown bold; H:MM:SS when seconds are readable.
**7:41**
